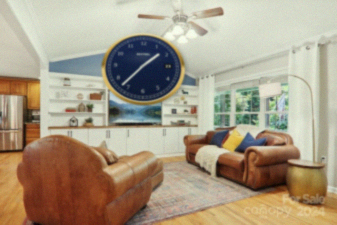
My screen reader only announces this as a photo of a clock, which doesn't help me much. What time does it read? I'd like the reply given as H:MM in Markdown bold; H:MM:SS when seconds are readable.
**1:37**
